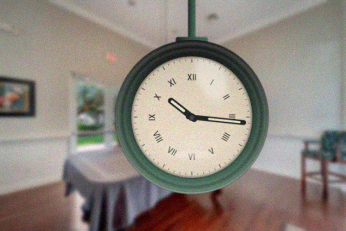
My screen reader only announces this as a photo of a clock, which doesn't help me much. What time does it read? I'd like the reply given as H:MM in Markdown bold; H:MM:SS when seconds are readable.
**10:16**
